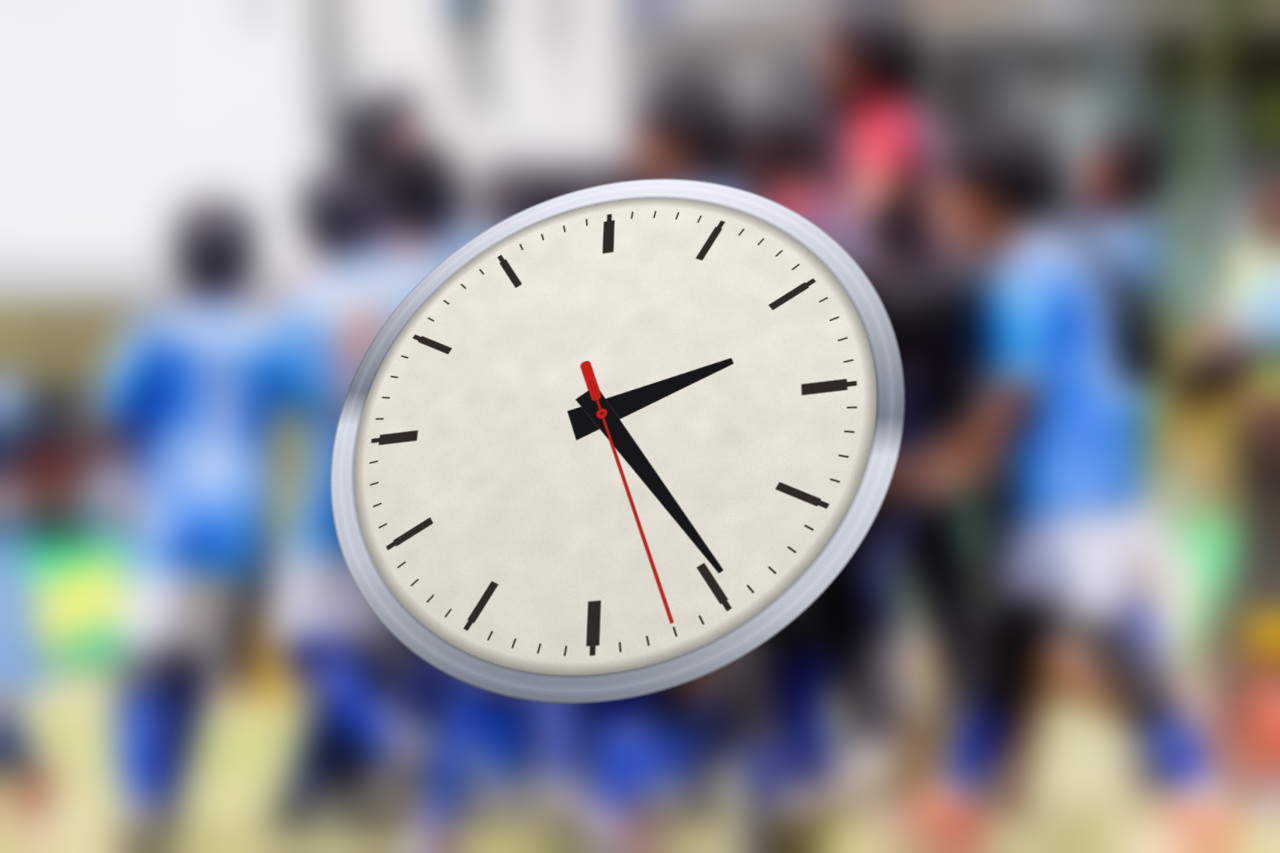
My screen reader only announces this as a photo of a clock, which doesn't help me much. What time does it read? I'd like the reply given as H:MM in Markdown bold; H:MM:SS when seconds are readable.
**2:24:27**
